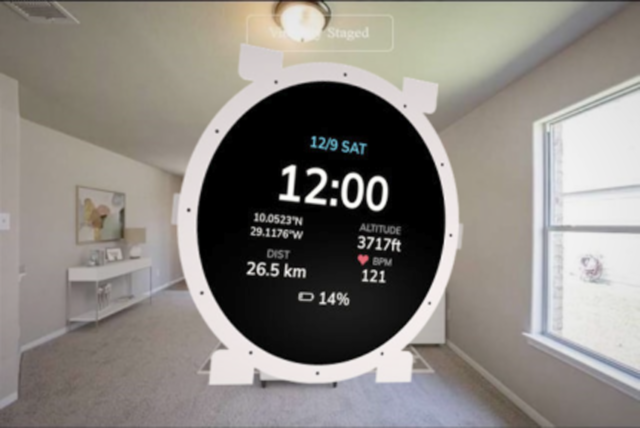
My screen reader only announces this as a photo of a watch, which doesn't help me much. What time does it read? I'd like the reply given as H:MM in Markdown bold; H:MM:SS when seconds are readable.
**12:00**
